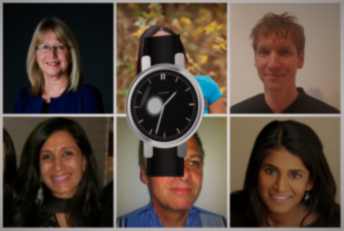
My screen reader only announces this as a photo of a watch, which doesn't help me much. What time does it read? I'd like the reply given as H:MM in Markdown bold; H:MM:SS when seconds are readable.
**1:33**
